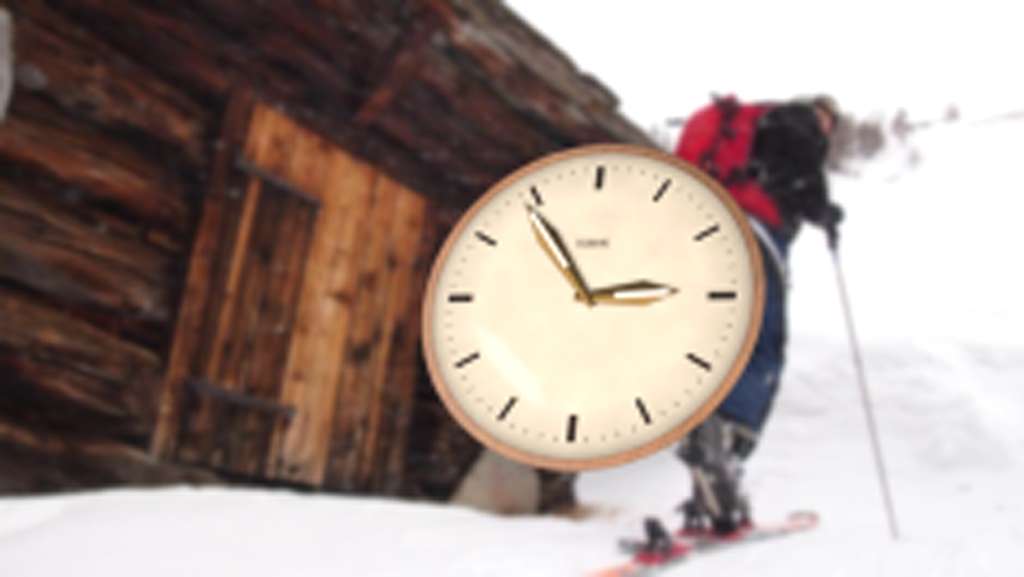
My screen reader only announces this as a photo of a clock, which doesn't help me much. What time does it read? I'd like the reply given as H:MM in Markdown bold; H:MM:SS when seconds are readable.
**2:54**
